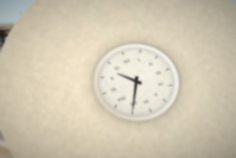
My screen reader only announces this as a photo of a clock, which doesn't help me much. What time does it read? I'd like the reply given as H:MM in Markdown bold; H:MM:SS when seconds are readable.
**10:35**
